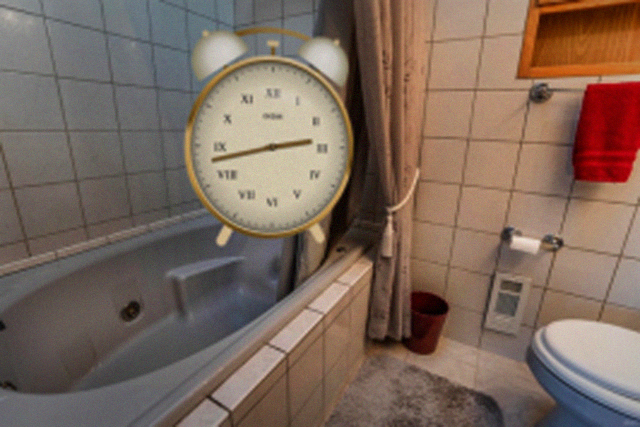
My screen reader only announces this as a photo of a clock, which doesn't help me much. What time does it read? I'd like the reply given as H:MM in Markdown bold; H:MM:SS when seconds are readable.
**2:43**
